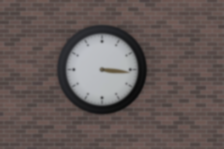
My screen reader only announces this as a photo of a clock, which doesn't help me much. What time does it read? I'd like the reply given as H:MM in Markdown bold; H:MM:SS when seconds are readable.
**3:16**
